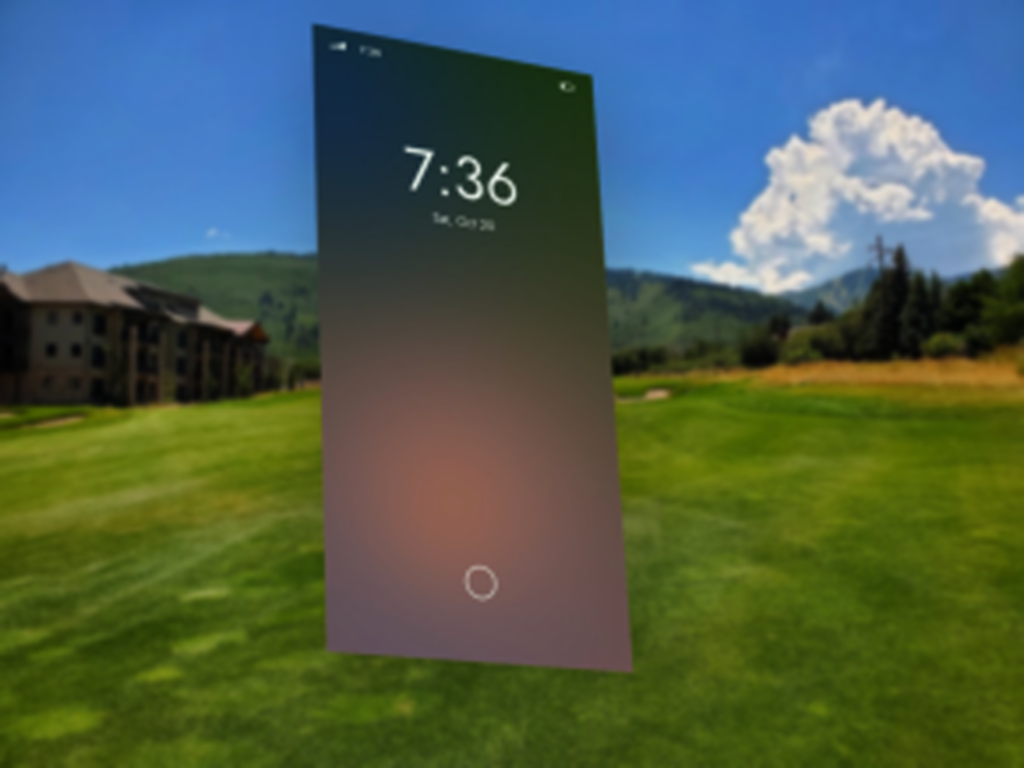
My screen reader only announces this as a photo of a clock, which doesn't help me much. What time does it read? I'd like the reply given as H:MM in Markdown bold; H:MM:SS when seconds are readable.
**7:36**
